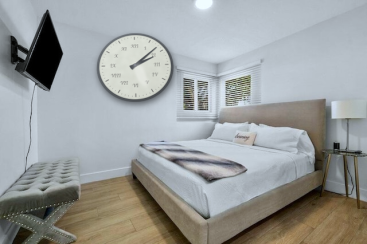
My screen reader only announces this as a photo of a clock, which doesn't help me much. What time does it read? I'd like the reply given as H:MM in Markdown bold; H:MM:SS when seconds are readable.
**2:08**
